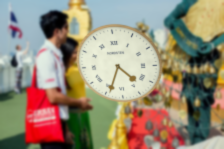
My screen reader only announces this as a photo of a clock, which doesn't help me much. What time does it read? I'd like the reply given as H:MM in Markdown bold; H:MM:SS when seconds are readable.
**4:34**
